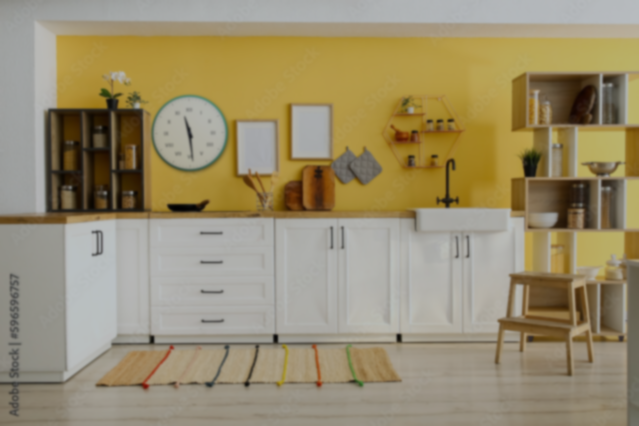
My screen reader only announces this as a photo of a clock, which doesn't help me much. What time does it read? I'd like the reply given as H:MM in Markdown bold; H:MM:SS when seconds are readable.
**11:29**
